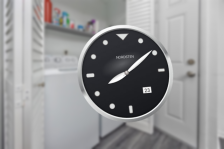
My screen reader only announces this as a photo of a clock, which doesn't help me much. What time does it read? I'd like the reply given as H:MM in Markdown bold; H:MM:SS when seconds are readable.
**8:09**
